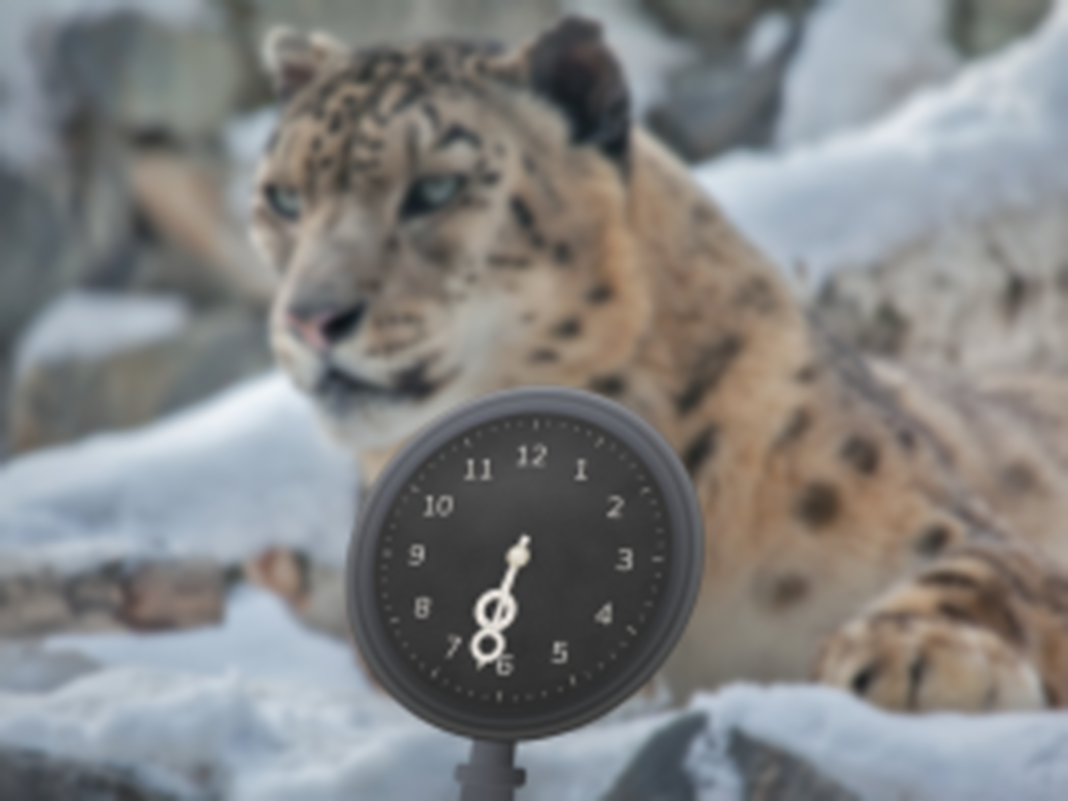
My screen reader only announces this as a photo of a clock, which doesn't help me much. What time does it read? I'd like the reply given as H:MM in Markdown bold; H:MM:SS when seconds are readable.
**6:32**
